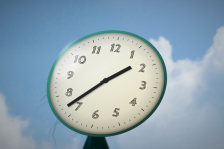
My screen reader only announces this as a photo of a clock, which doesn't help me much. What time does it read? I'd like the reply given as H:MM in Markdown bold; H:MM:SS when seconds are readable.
**1:37**
